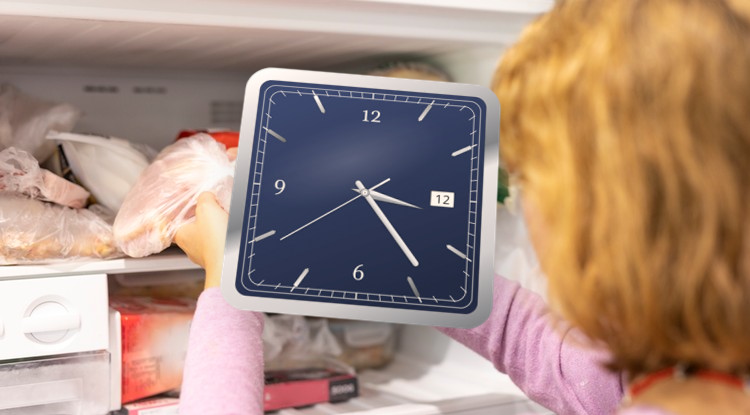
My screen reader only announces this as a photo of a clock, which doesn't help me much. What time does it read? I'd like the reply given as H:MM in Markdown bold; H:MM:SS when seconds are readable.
**3:23:39**
